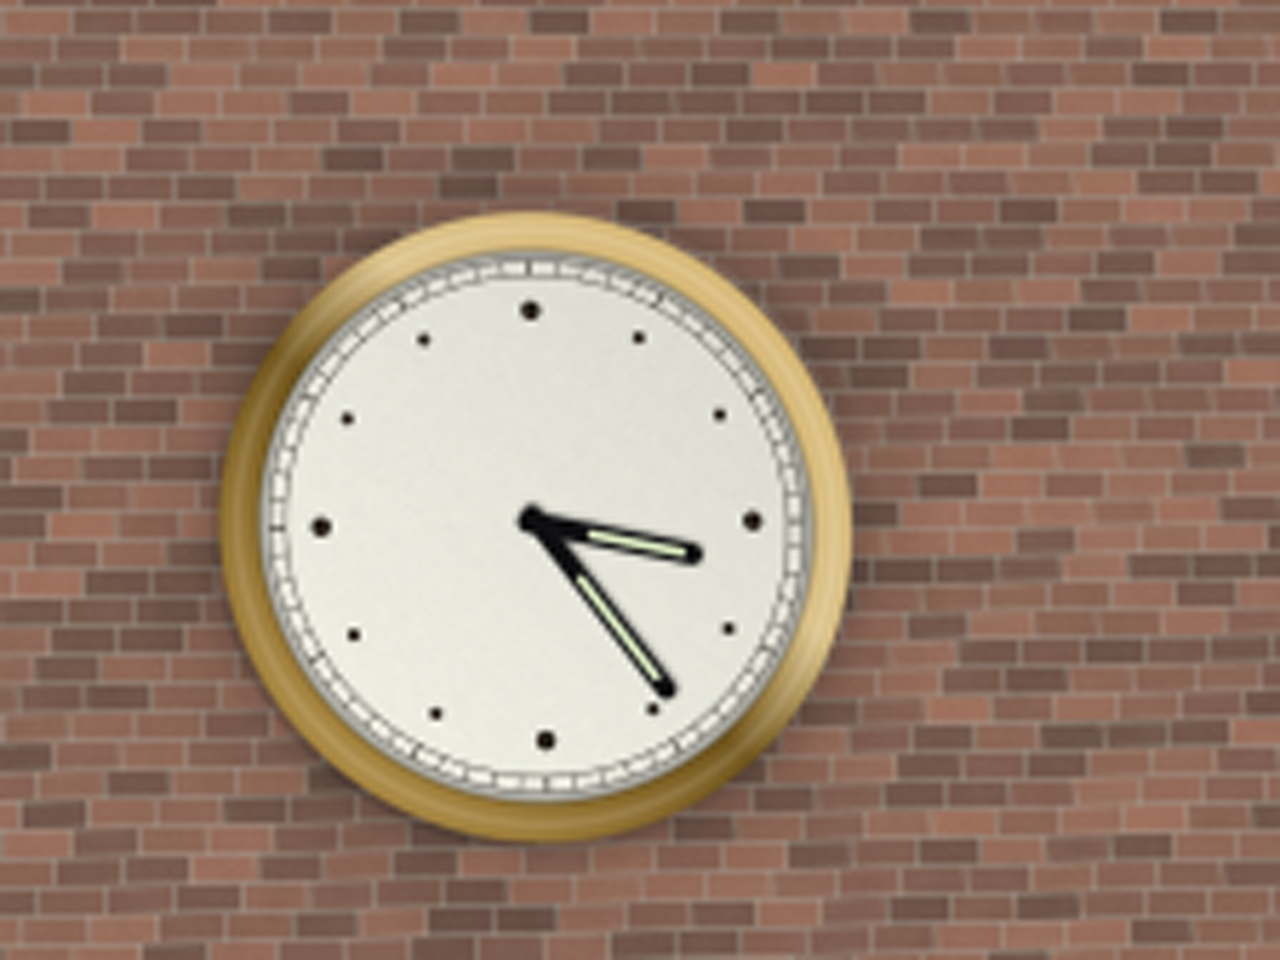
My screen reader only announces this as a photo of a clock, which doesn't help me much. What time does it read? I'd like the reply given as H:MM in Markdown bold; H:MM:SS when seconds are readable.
**3:24**
